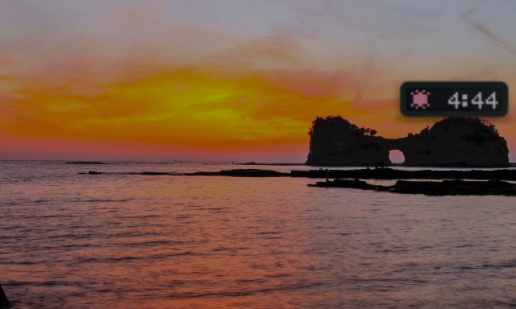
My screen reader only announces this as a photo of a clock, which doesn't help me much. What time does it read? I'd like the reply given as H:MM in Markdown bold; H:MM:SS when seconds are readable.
**4:44**
